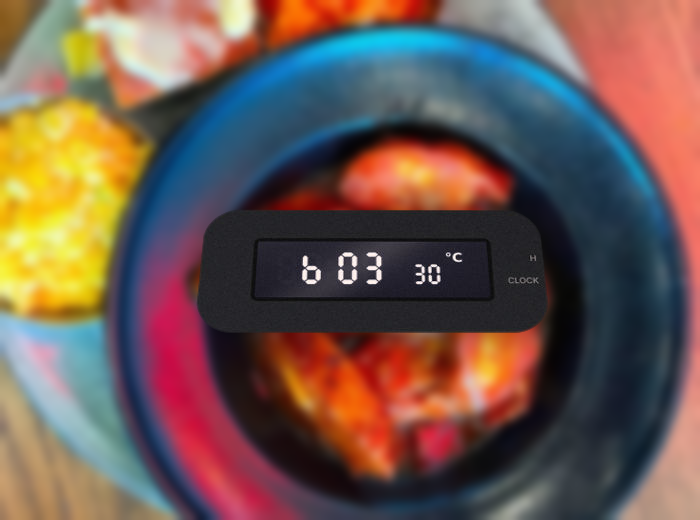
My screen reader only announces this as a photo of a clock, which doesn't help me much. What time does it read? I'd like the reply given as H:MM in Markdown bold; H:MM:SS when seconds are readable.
**6:03**
